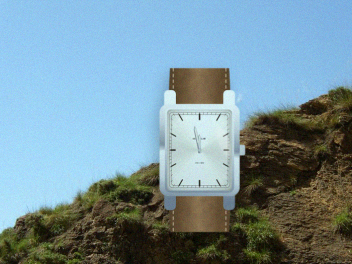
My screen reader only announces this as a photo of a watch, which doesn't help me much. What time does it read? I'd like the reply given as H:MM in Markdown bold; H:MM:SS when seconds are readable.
**11:58**
